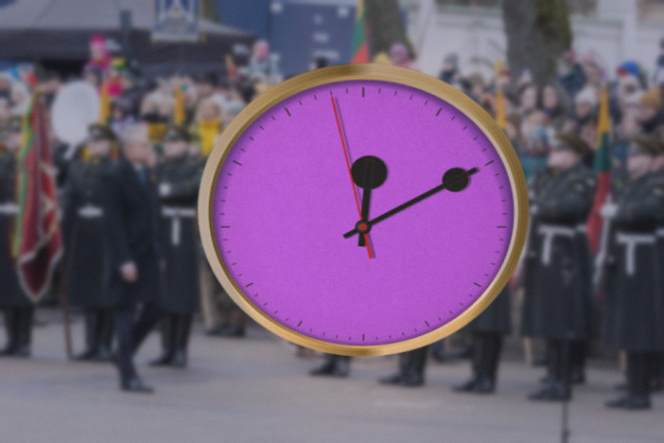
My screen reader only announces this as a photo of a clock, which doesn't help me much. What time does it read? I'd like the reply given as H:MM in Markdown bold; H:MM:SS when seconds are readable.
**12:09:58**
